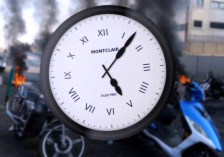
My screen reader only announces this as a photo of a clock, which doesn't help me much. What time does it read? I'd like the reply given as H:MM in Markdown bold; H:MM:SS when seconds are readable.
**5:07**
